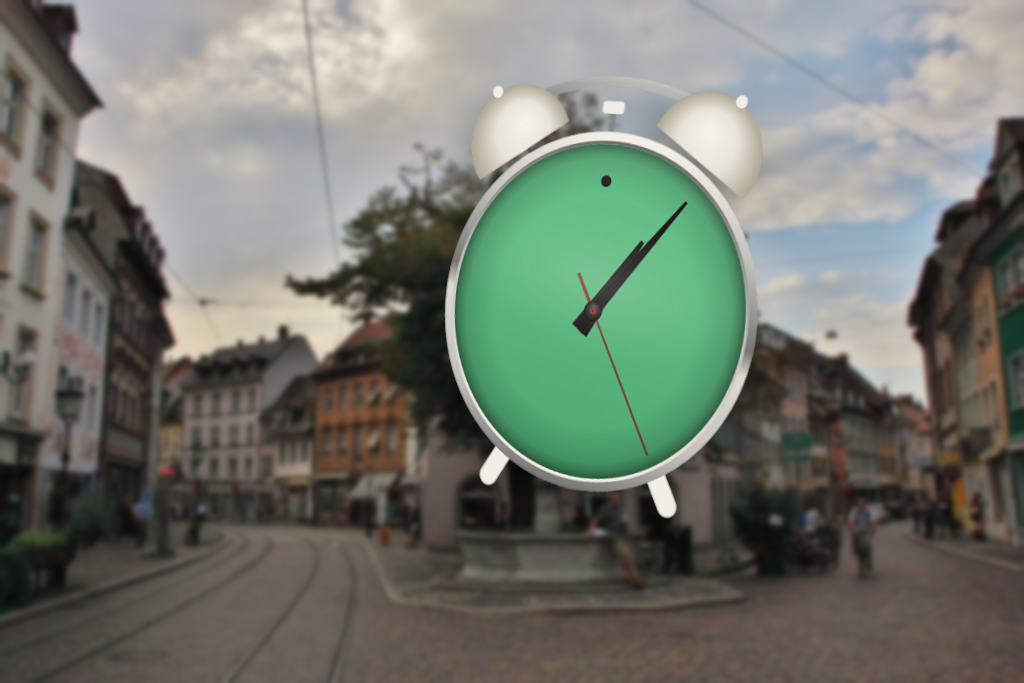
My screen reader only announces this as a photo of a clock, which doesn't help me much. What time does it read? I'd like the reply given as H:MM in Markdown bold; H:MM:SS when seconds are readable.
**1:06:25**
